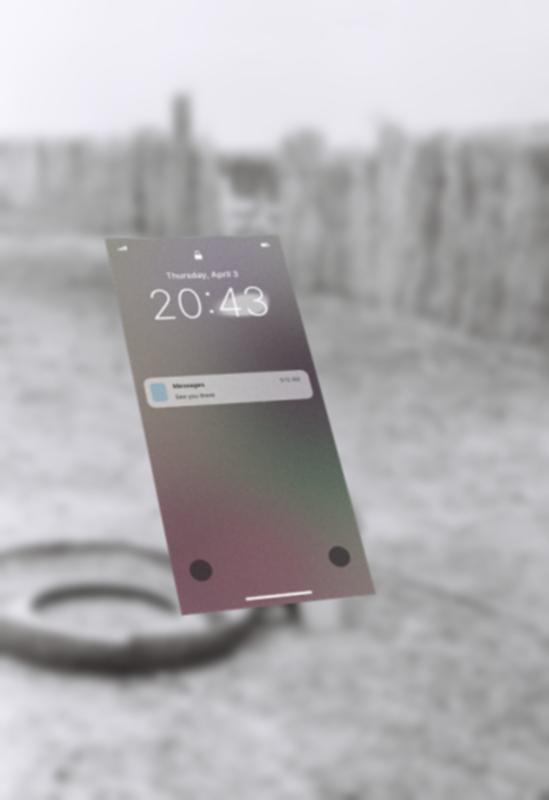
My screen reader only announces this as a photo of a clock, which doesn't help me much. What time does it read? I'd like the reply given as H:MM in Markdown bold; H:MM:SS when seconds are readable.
**20:43**
